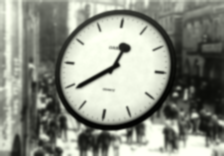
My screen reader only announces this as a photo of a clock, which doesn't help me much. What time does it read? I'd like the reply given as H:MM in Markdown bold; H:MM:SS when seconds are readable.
**12:39**
